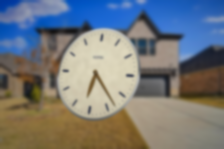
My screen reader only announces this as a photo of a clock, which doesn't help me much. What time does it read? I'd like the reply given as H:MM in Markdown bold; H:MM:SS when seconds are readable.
**6:23**
